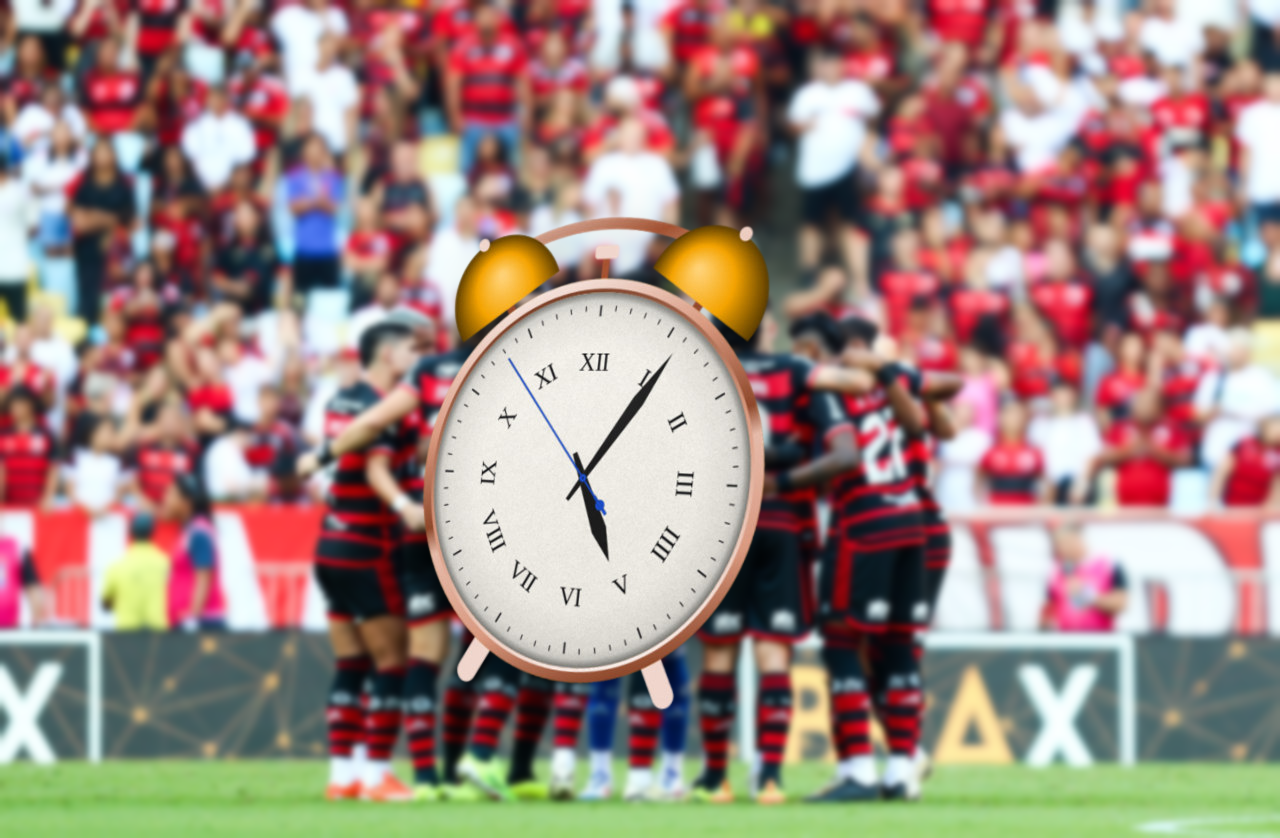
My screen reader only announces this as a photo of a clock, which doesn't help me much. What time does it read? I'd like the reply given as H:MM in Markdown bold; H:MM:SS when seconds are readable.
**5:05:53**
